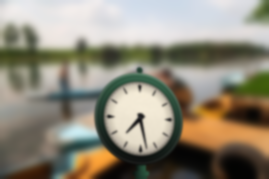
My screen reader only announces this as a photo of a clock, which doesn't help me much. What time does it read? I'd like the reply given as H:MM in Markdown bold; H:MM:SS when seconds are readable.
**7:28**
